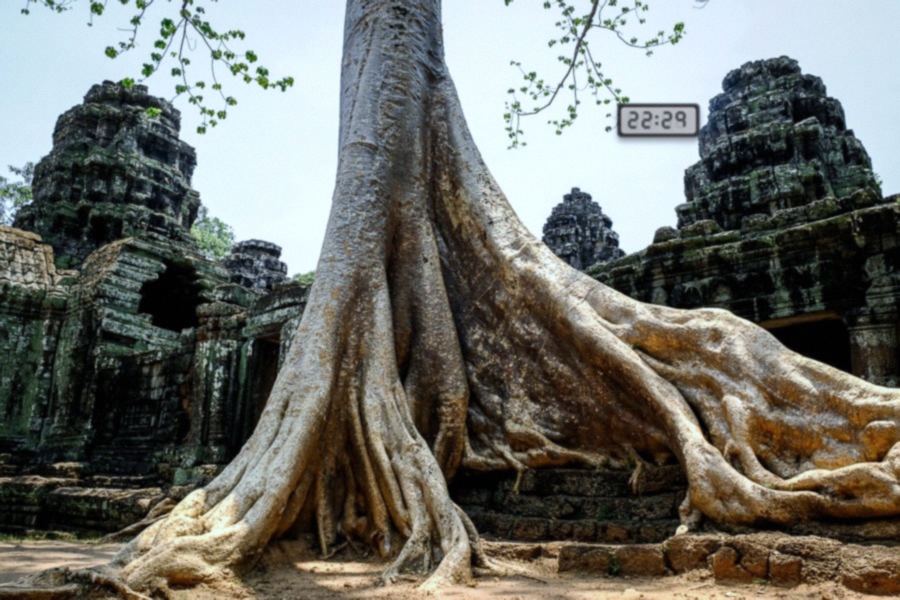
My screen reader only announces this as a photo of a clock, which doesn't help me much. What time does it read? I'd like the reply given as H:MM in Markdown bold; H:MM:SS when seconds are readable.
**22:29**
